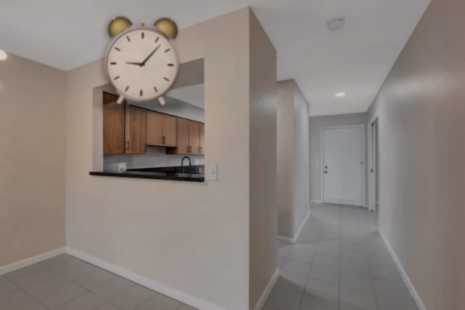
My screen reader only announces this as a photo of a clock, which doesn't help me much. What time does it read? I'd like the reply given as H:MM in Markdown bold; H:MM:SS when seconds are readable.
**9:07**
